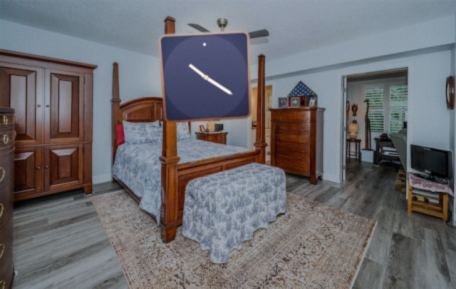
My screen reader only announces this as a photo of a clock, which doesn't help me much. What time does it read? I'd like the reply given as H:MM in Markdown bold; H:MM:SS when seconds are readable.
**10:21**
